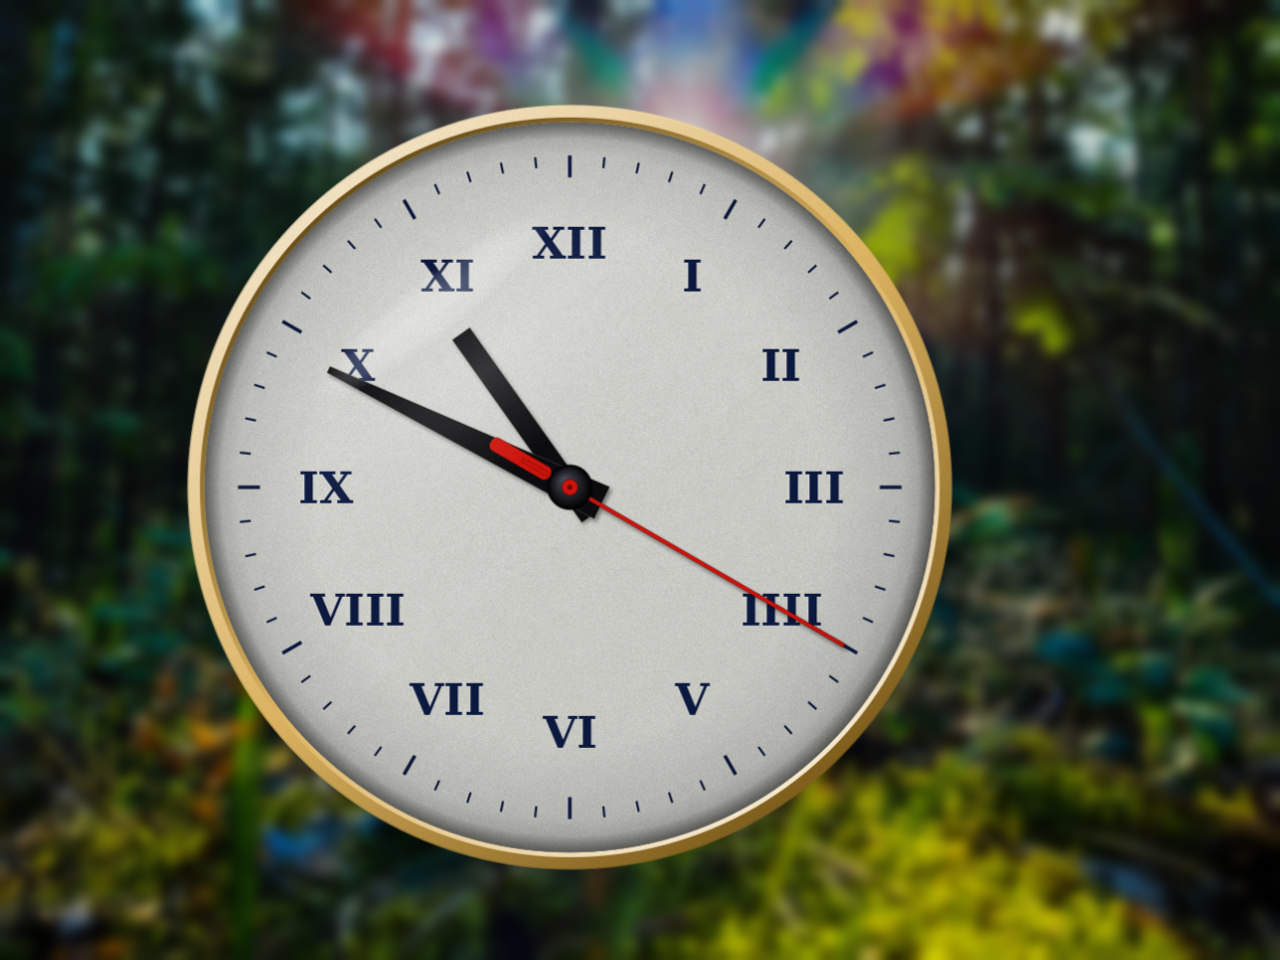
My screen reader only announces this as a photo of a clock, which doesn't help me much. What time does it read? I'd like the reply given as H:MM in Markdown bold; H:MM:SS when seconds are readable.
**10:49:20**
